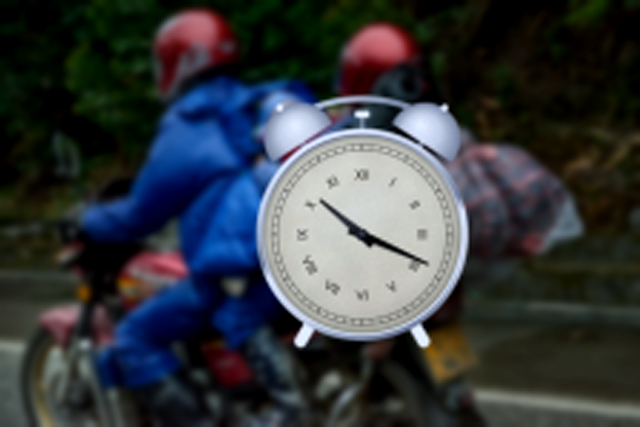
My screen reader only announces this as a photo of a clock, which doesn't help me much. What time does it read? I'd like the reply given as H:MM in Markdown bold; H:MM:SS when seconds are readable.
**10:19**
